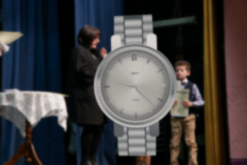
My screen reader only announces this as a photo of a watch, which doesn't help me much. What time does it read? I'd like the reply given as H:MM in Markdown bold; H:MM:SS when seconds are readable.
**9:23**
